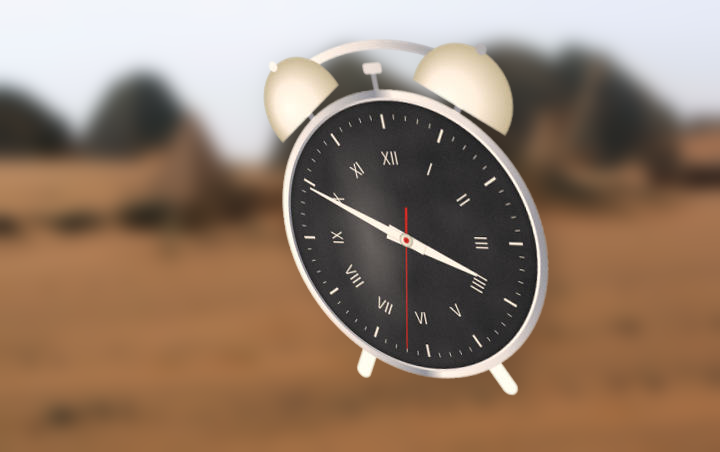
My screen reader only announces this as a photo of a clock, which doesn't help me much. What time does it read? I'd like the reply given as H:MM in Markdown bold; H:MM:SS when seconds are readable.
**3:49:32**
